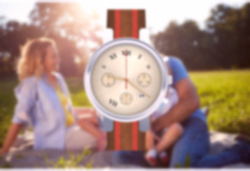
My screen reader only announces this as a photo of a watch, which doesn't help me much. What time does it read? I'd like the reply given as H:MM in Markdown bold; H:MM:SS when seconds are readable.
**9:21**
